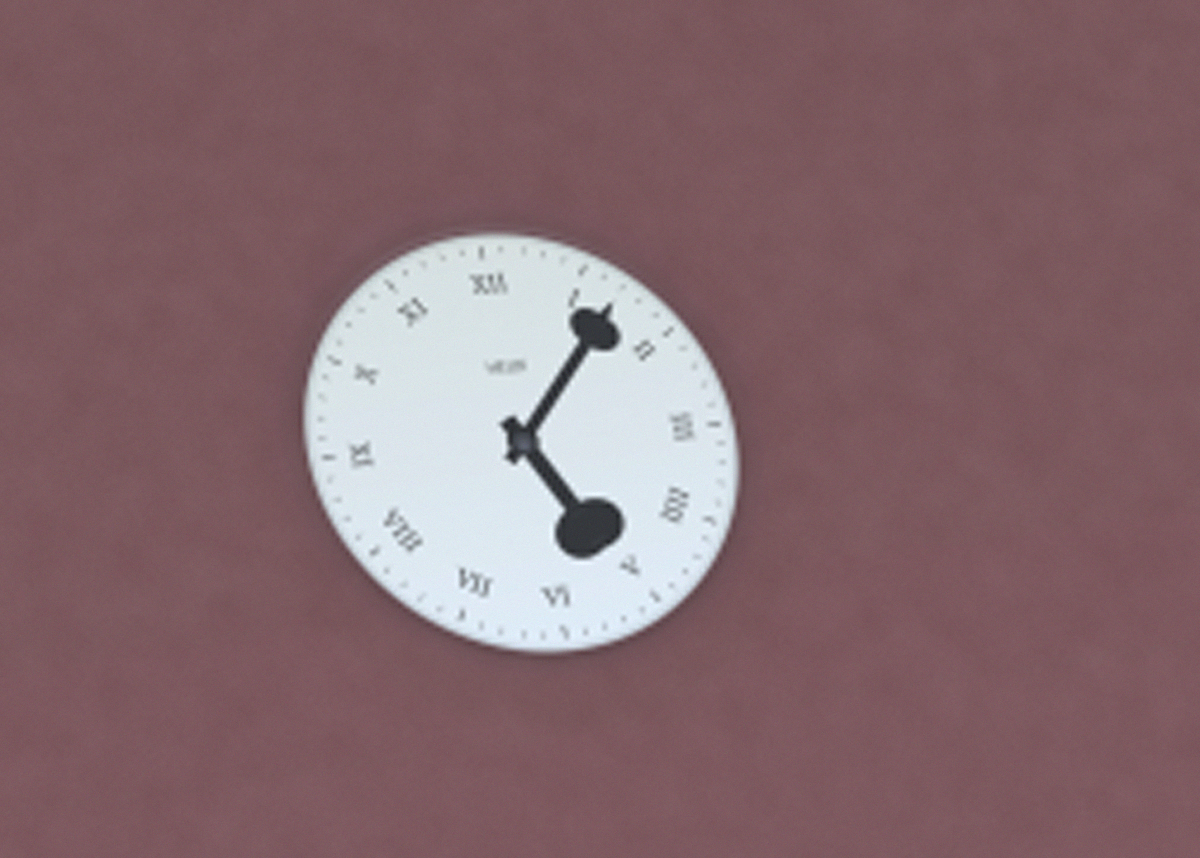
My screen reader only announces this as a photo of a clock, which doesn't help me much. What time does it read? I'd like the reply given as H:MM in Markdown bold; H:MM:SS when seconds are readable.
**5:07**
